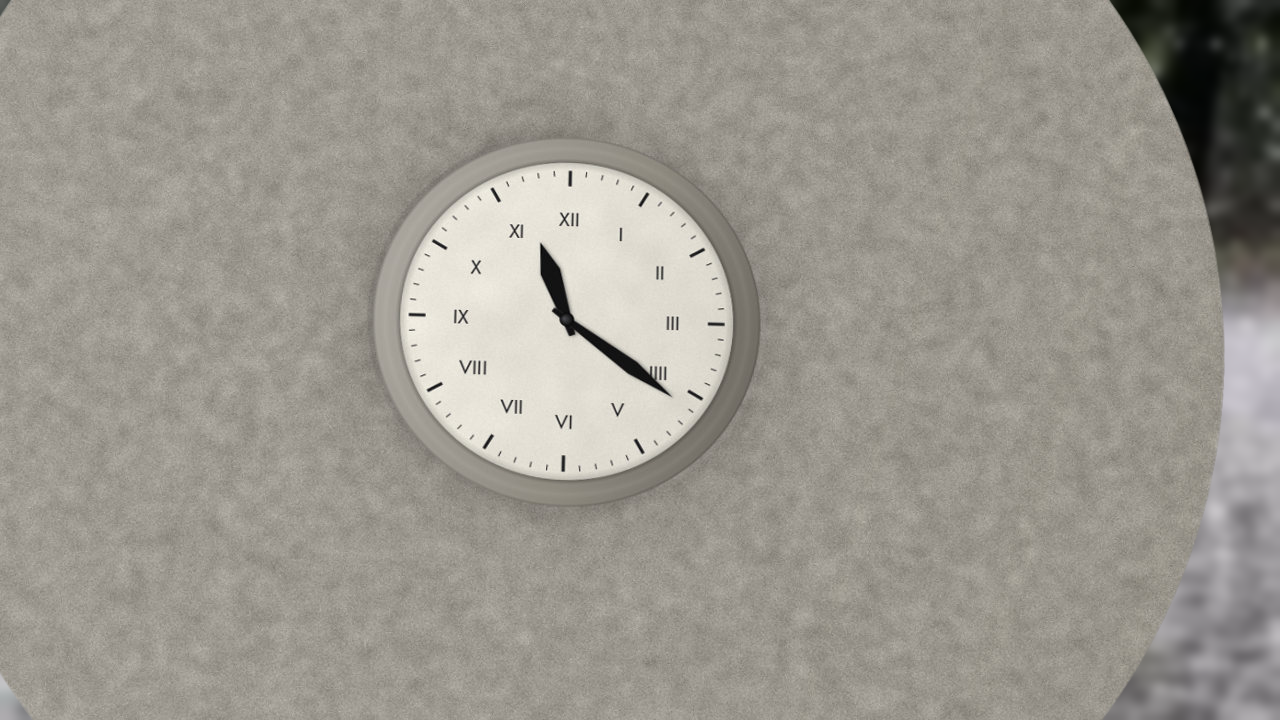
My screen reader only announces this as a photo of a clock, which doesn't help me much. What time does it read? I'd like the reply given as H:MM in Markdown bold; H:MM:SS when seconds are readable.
**11:21**
